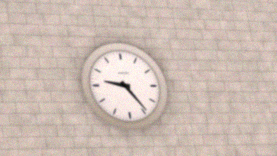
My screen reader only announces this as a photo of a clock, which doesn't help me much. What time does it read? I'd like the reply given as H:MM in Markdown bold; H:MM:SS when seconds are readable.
**9:24**
